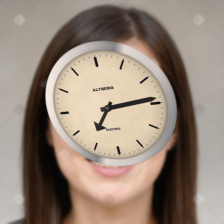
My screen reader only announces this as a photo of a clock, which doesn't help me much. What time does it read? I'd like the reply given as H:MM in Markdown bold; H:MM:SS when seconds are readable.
**7:14**
